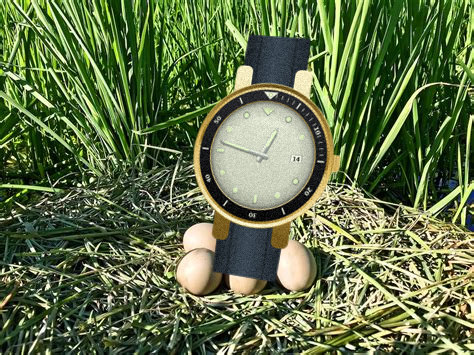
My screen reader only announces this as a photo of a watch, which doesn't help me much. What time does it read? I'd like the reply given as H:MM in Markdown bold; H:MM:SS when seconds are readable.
**12:47**
